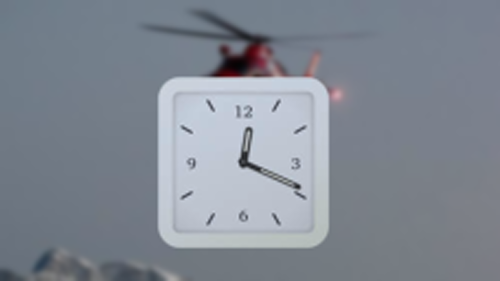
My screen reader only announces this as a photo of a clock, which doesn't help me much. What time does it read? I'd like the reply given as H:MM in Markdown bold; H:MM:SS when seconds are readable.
**12:19**
